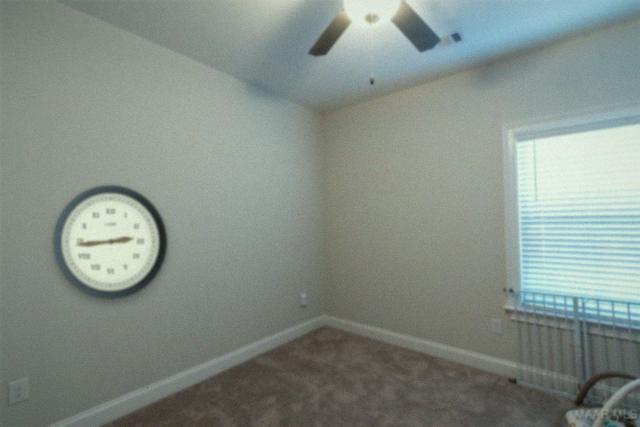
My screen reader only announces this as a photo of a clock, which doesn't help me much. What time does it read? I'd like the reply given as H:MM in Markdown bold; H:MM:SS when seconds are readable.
**2:44**
